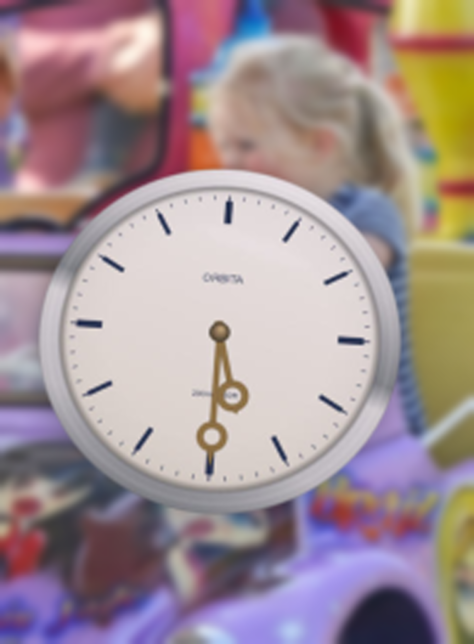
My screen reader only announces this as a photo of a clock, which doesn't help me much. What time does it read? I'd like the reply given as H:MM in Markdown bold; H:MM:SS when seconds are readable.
**5:30**
